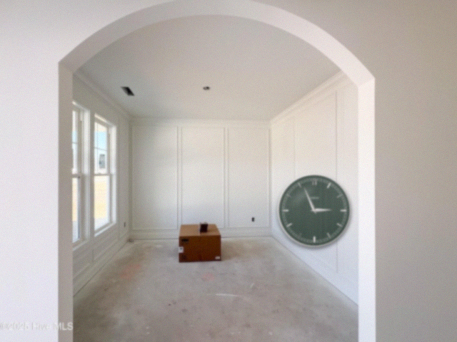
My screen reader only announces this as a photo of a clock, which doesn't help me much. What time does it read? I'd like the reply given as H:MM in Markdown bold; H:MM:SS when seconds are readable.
**2:56**
